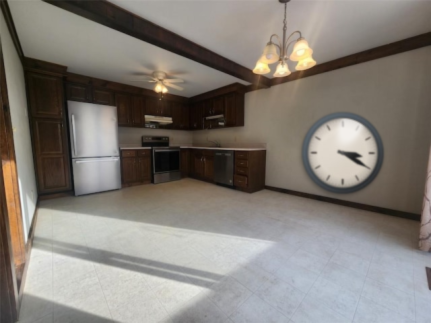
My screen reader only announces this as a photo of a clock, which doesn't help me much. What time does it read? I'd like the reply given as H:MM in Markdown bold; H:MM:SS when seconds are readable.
**3:20**
